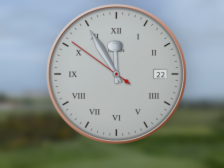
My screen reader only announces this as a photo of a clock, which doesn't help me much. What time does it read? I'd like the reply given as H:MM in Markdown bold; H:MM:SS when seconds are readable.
**11:54:51**
